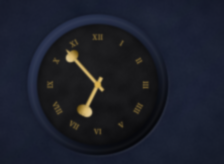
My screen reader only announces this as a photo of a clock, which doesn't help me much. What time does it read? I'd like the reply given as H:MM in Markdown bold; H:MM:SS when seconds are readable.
**6:53**
